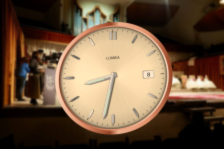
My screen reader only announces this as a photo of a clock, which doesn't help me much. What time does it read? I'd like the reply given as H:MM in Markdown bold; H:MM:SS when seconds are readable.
**8:32**
